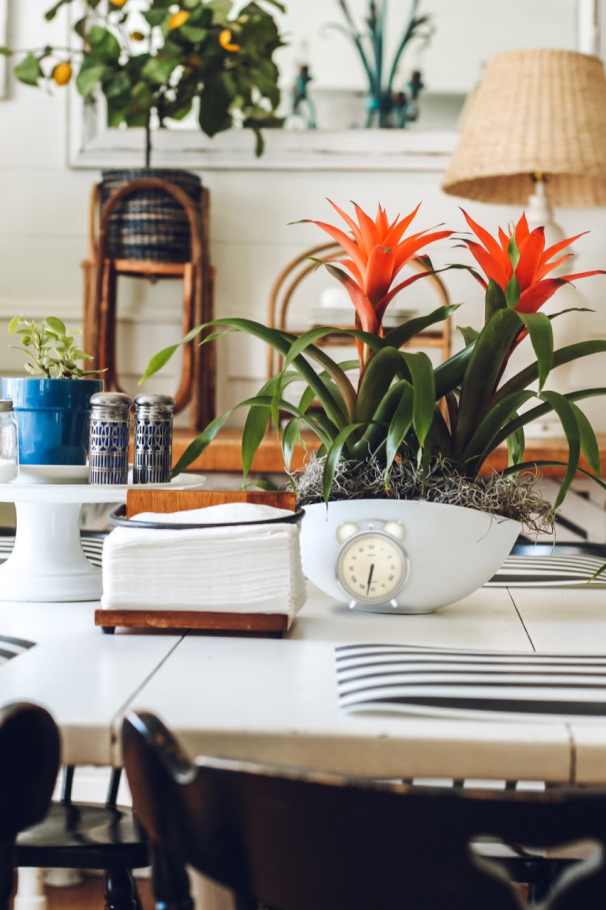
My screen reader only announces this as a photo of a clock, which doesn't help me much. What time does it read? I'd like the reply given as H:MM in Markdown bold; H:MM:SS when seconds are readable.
**6:32**
